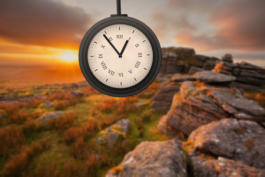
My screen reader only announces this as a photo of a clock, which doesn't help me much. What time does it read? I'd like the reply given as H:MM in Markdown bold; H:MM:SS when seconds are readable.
**12:54**
